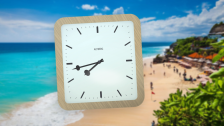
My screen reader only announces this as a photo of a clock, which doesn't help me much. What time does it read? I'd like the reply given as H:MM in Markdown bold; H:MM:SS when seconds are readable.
**7:43**
